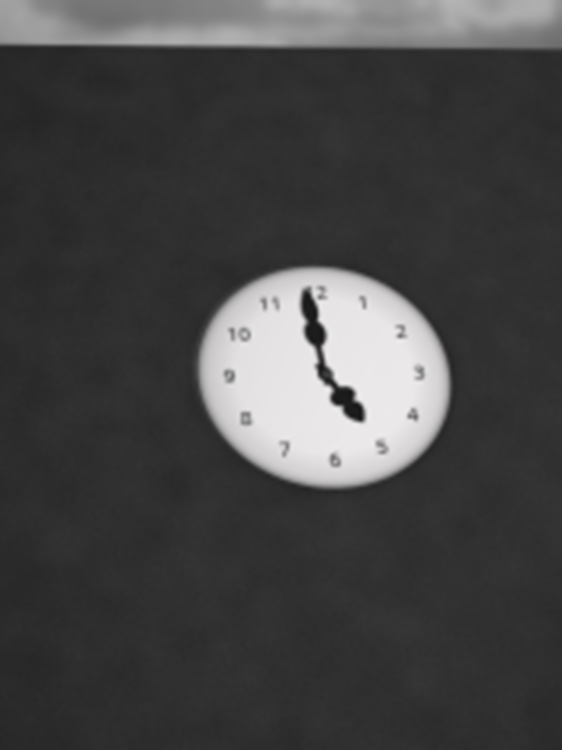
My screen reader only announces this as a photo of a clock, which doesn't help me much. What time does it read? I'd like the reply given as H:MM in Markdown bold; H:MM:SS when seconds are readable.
**4:59**
